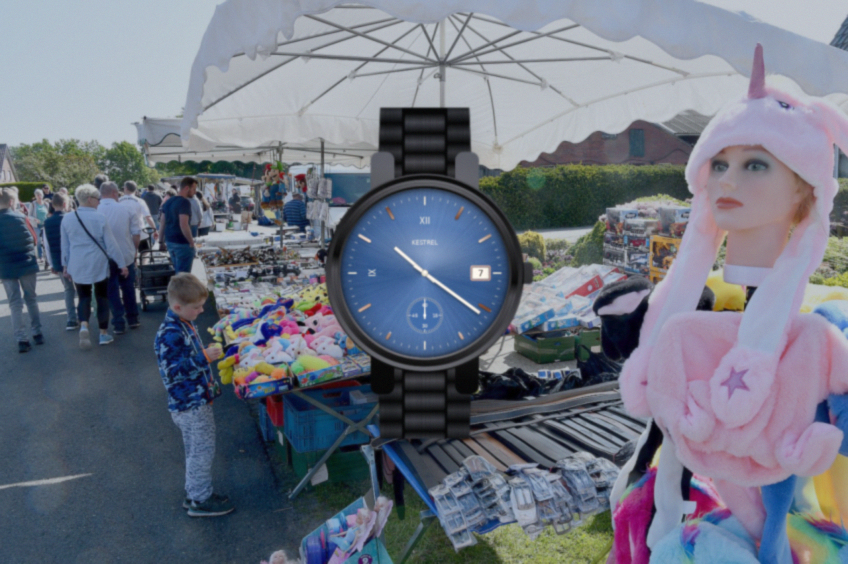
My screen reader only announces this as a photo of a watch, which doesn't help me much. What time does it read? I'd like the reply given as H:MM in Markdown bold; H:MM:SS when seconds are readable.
**10:21**
